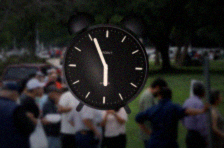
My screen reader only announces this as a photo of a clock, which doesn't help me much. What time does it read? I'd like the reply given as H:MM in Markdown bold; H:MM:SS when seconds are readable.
**5:56**
